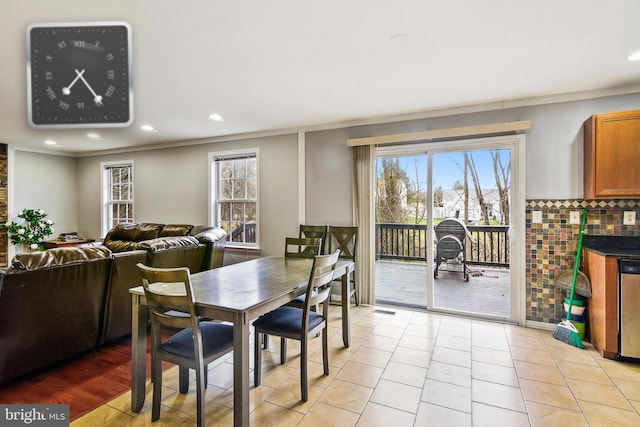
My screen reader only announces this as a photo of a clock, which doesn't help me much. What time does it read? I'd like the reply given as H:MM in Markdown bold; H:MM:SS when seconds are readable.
**7:24**
